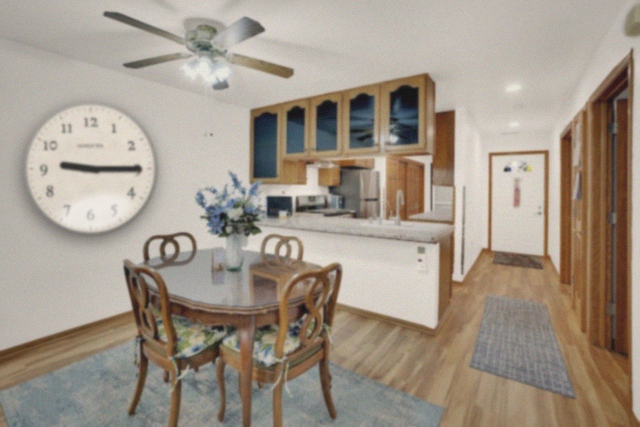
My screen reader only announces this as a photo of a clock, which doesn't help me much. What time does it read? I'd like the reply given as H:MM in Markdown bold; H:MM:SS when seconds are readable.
**9:15**
